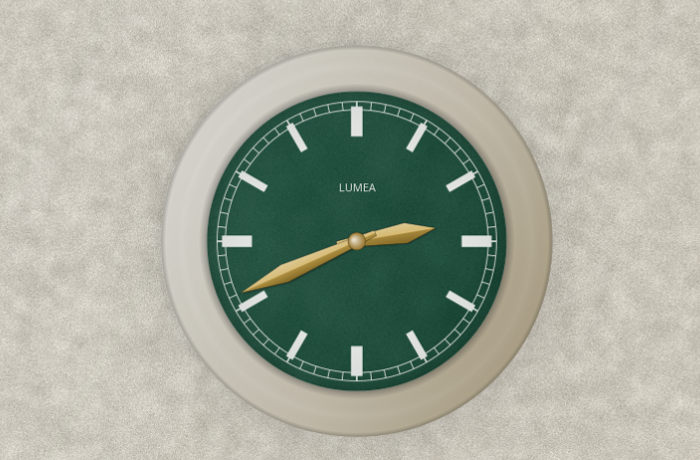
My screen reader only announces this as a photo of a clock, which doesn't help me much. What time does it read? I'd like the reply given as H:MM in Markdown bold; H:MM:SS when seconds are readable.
**2:41**
